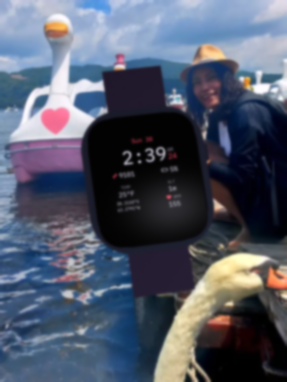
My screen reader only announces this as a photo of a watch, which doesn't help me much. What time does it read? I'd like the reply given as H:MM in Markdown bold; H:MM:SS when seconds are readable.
**2:39**
